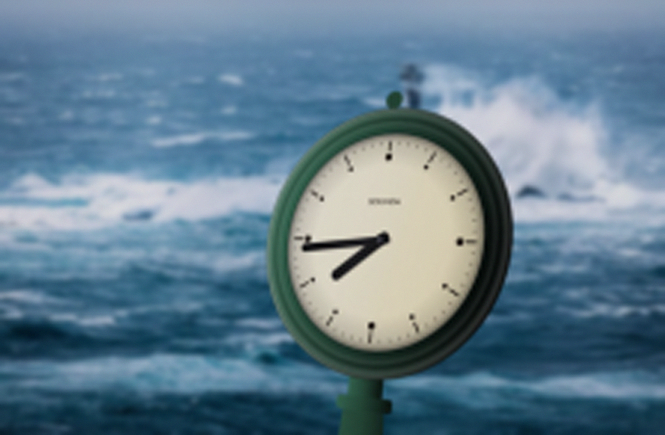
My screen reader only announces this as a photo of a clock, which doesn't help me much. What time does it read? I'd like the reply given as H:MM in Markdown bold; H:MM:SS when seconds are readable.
**7:44**
